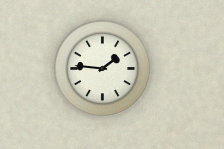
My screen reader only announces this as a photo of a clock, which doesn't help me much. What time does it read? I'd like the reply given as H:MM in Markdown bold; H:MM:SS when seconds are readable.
**1:46**
